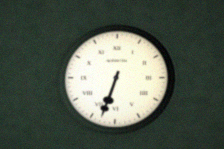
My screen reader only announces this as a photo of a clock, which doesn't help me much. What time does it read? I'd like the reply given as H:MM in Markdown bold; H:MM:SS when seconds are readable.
**6:33**
